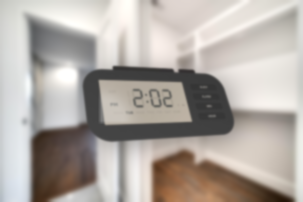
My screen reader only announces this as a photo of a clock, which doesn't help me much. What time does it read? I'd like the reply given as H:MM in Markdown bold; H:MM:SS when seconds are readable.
**2:02**
